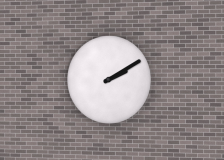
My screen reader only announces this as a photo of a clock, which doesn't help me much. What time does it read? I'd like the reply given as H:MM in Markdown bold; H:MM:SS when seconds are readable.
**2:10**
